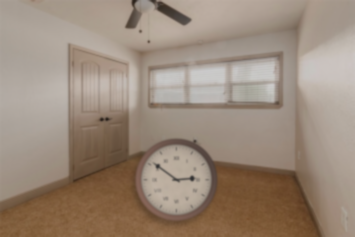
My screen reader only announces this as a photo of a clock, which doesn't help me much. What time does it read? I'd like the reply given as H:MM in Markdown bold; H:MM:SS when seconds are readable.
**2:51**
